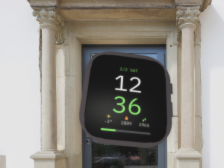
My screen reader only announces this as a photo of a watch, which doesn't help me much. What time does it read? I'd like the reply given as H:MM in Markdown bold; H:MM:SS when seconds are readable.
**12:36**
